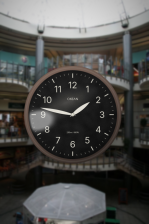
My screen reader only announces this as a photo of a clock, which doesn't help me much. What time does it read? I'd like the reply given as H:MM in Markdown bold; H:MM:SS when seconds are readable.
**1:47**
